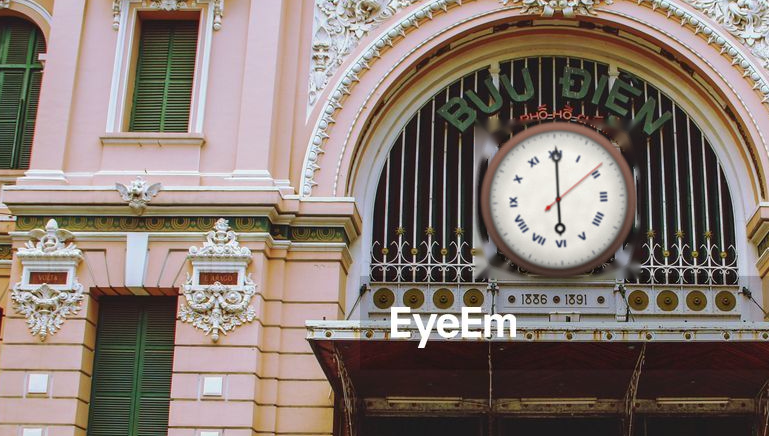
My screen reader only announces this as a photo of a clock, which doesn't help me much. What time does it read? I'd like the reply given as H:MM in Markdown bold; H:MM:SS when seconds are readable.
**6:00:09**
